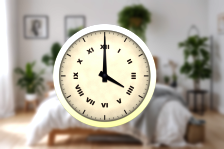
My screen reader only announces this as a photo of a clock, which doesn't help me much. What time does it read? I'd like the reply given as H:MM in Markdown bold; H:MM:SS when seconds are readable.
**4:00**
